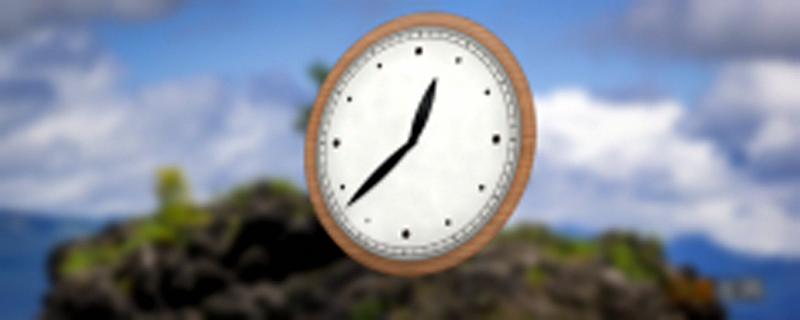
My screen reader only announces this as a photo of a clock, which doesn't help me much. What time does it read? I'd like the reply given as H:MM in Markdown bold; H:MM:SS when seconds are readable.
**12:38**
